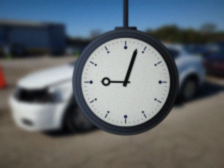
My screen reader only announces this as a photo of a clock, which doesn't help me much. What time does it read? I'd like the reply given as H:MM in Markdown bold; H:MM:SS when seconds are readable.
**9:03**
